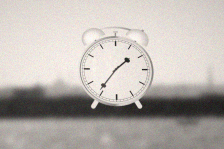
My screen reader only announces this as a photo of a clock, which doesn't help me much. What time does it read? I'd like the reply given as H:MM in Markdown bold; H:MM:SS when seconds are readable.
**1:36**
